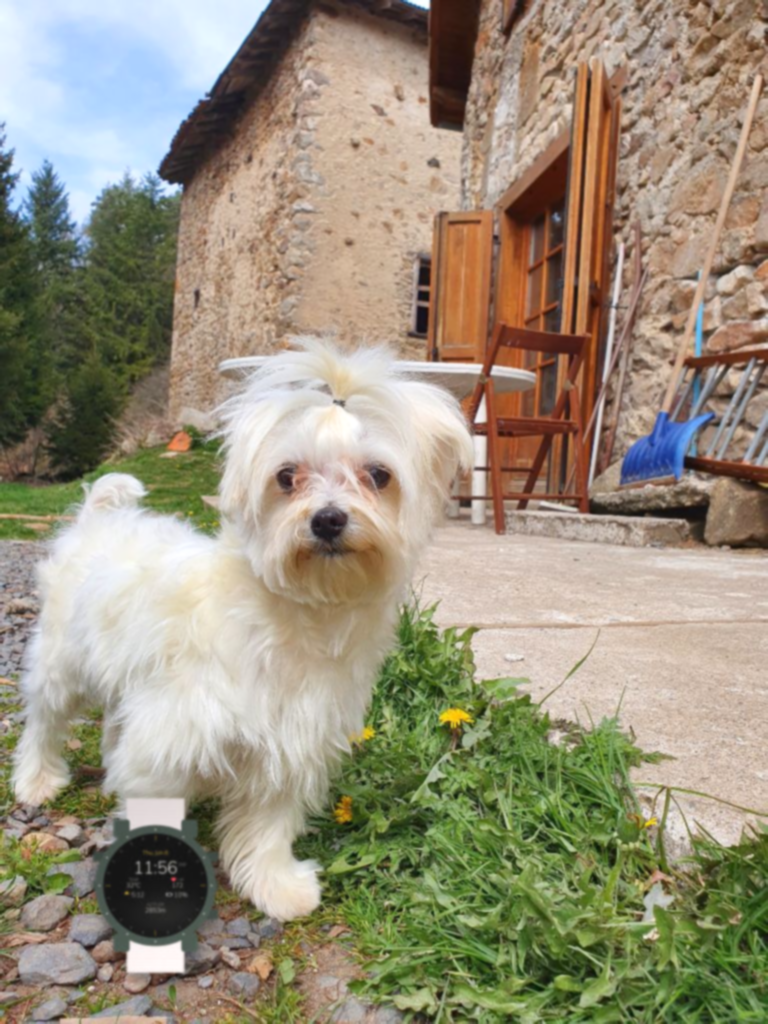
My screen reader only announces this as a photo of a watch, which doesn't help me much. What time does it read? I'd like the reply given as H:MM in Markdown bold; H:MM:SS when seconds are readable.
**11:56**
